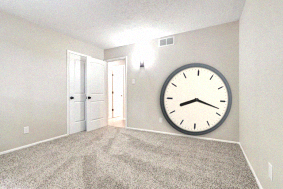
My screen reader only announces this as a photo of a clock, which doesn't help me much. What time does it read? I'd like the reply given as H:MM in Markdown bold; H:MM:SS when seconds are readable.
**8:18**
